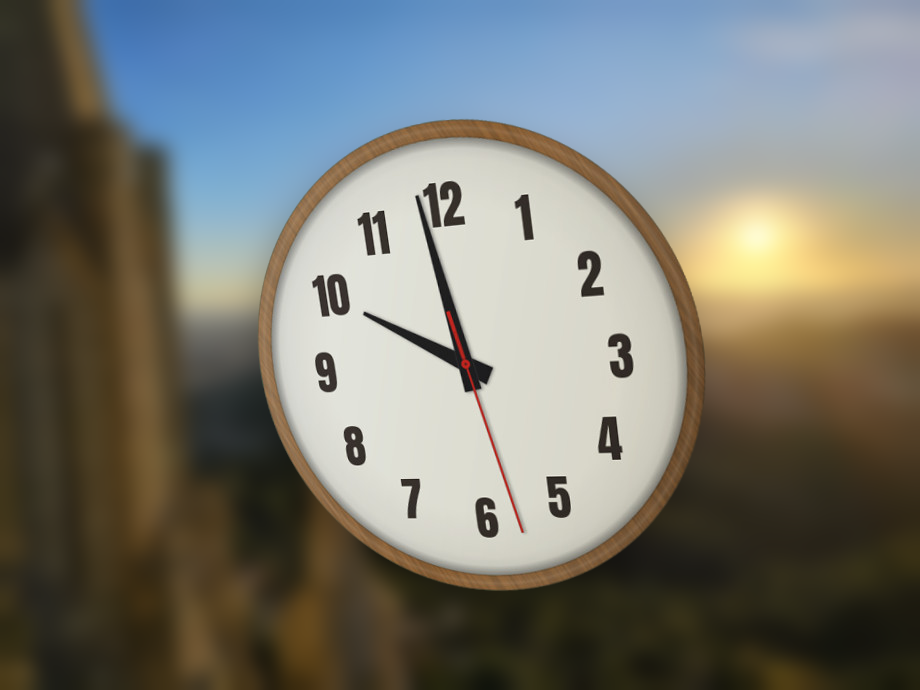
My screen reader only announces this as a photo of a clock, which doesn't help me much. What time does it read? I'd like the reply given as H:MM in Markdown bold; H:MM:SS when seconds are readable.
**9:58:28**
